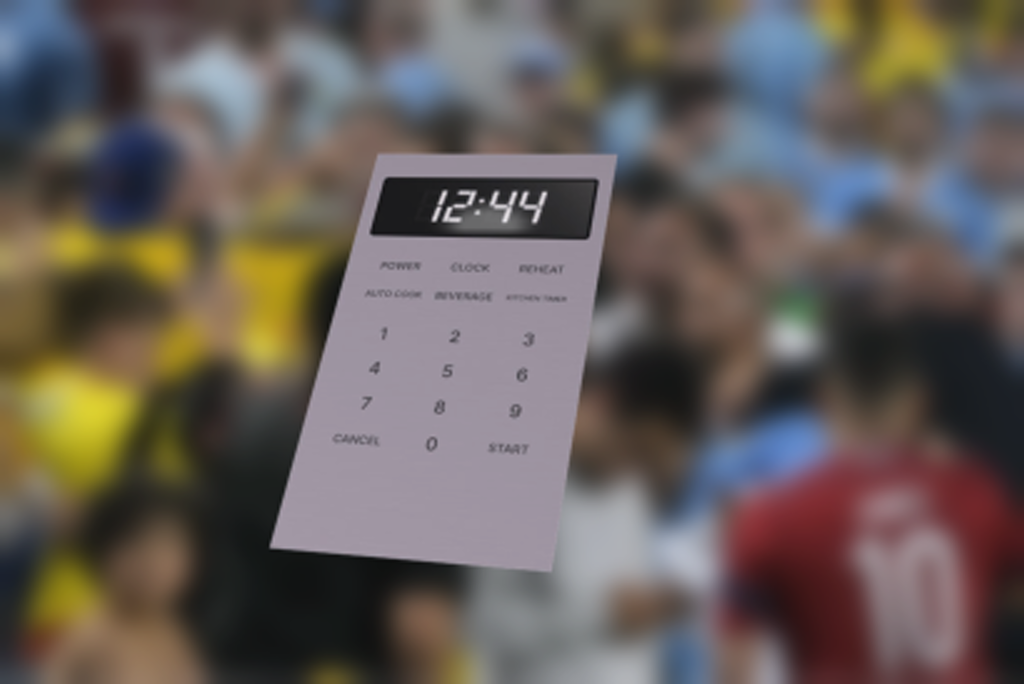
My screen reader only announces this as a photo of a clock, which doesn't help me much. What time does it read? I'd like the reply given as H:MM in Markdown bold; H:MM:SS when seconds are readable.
**12:44**
